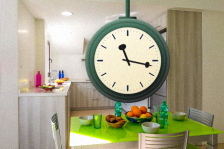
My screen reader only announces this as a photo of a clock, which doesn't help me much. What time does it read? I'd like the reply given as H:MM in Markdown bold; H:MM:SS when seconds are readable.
**11:17**
